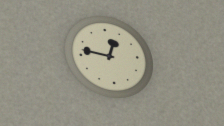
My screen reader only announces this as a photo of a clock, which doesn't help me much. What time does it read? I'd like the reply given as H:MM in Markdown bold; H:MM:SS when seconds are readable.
**12:47**
